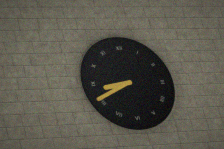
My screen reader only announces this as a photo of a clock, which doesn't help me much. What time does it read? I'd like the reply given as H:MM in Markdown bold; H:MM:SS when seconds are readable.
**8:41**
